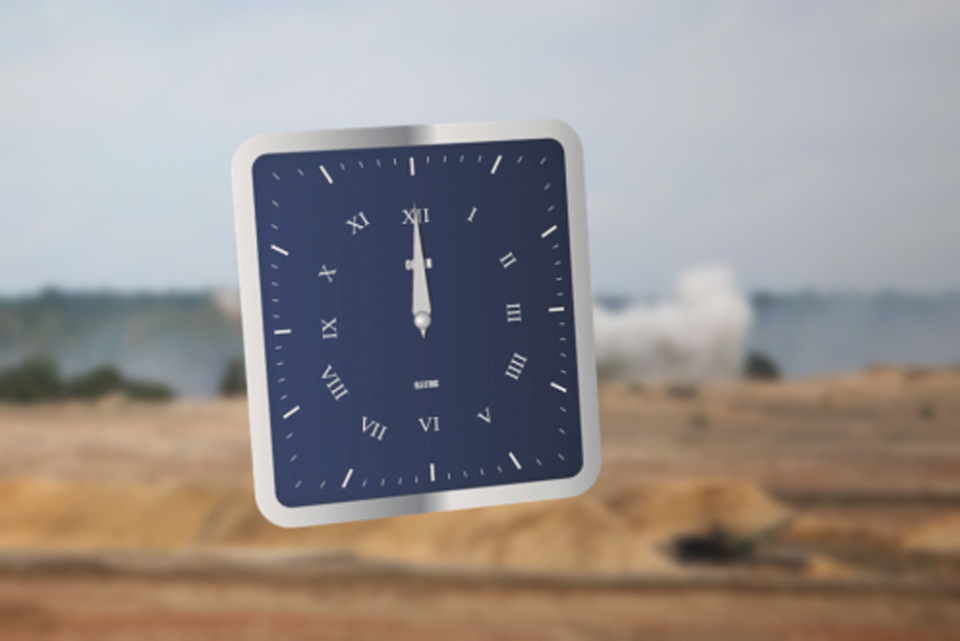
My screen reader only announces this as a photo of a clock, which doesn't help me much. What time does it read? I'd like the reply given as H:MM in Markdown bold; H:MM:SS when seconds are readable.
**12:00**
